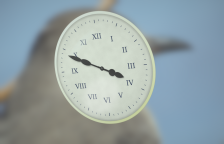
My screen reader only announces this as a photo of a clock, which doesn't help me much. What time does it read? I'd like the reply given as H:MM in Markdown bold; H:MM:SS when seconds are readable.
**3:49**
